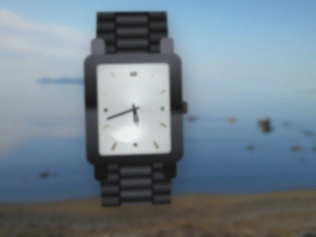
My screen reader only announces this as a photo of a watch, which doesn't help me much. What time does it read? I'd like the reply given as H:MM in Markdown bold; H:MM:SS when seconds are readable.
**5:42**
